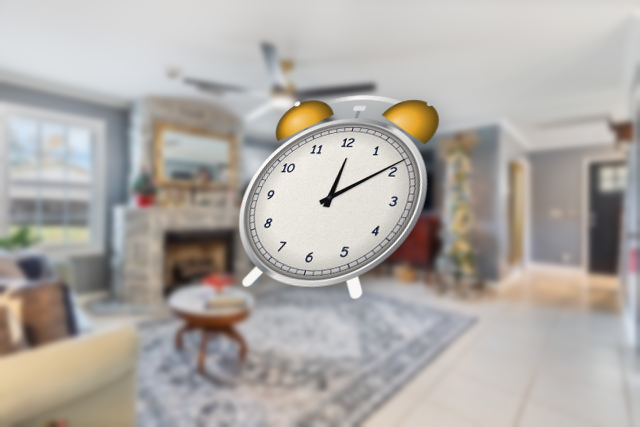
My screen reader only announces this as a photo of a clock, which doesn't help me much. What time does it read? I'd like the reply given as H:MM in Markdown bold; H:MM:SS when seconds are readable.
**12:09**
